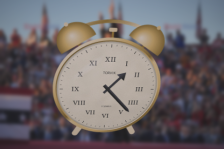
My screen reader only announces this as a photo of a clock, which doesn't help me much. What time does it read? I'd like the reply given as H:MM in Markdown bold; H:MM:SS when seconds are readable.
**1:23**
